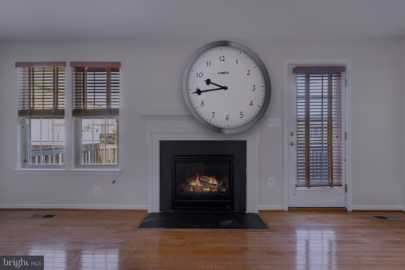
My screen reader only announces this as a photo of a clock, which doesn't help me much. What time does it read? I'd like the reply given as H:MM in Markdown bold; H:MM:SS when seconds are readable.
**9:44**
